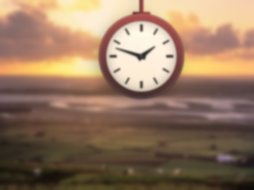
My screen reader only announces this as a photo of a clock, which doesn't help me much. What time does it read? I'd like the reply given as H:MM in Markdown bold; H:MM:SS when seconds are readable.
**1:48**
